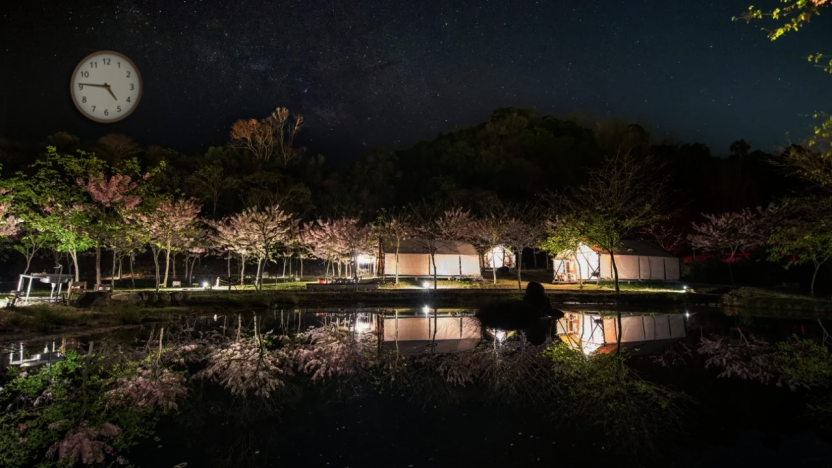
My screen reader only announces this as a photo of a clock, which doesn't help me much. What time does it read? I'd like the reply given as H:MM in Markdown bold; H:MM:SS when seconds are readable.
**4:46**
